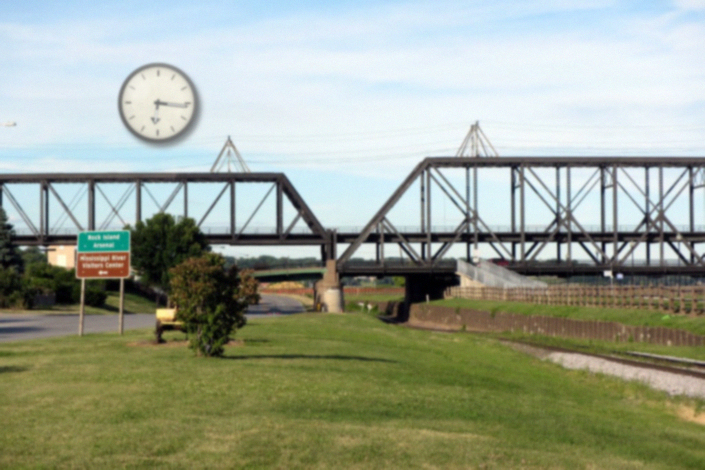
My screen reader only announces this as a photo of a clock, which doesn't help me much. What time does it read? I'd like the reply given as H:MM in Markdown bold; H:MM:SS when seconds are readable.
**6:16**
